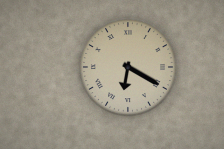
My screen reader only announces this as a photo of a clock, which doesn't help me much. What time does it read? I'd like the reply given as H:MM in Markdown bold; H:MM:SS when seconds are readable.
**6:20**
